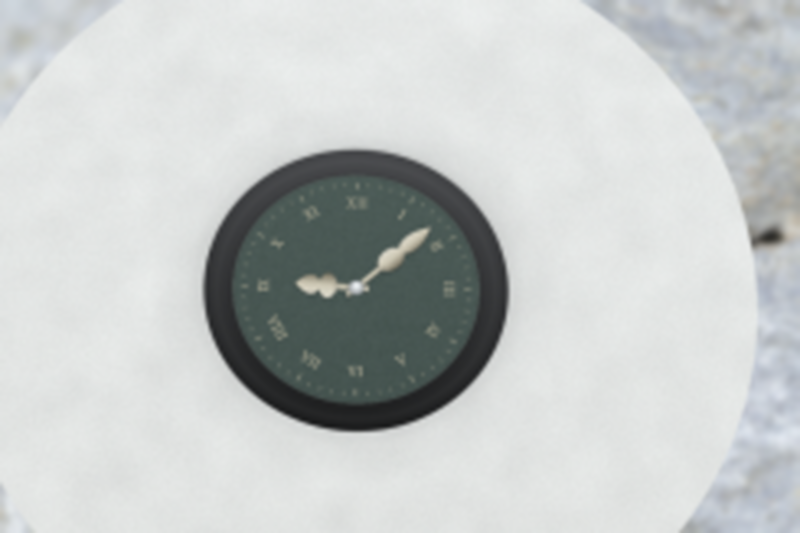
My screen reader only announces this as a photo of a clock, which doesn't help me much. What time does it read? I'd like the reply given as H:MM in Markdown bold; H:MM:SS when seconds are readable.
**9:08**
